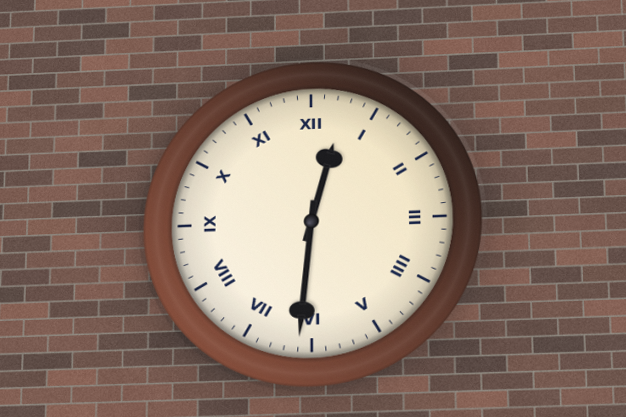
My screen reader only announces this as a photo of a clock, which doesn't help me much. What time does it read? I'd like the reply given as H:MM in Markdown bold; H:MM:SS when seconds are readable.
**12:31**
